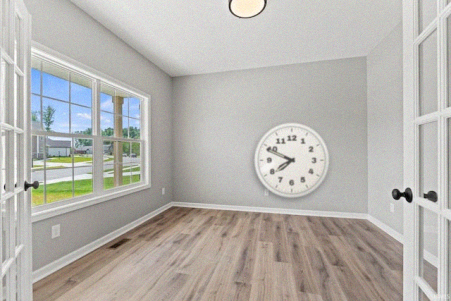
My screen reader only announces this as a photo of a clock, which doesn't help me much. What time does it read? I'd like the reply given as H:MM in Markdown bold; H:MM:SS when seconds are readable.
**7:49**
